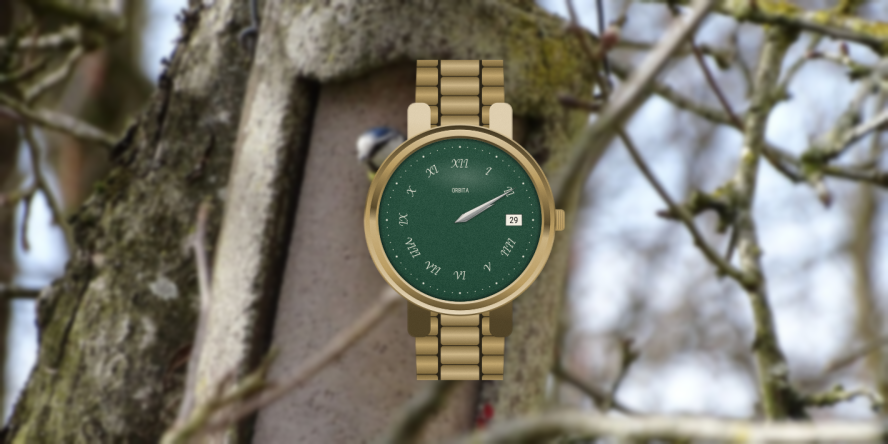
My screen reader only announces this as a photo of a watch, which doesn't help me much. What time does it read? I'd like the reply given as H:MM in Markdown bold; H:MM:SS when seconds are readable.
**2:10**
